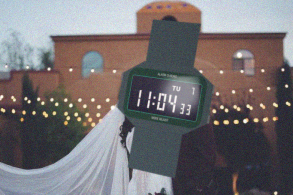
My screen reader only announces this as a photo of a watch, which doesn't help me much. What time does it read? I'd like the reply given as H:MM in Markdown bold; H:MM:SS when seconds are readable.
**11:04:33**
